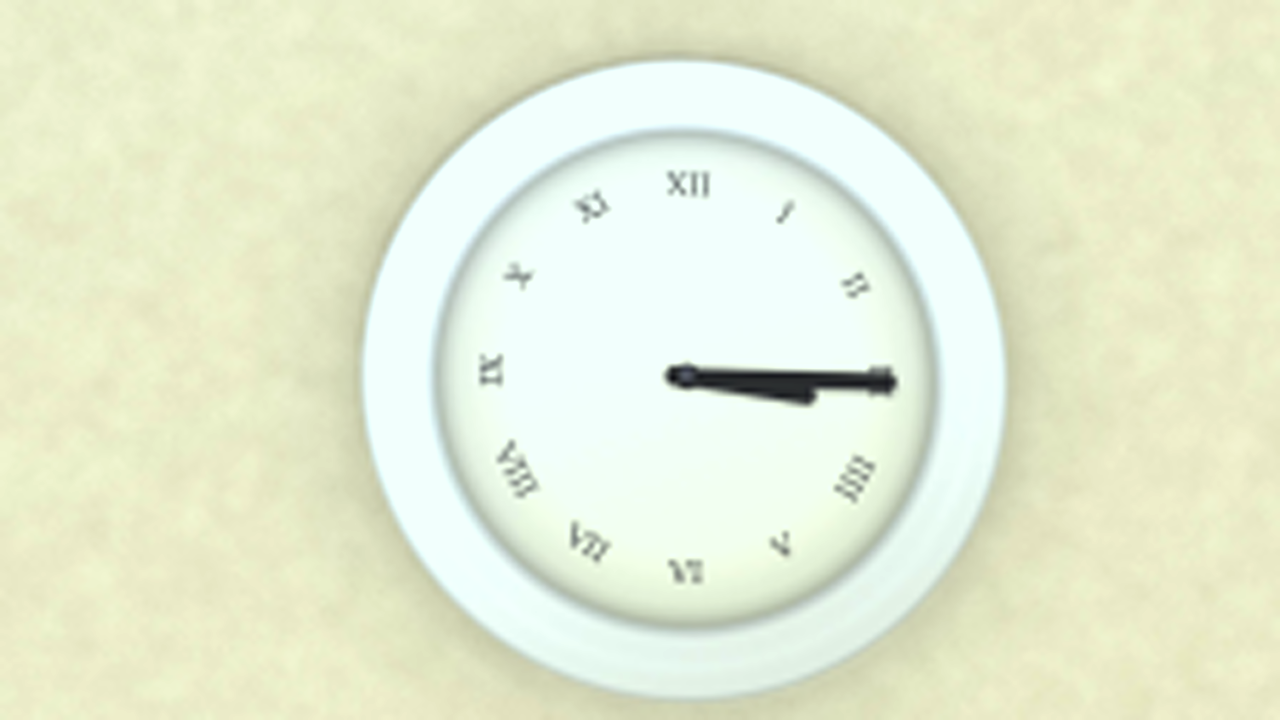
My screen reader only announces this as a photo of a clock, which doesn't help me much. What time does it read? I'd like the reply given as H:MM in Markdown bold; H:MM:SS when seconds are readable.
**3:15**
